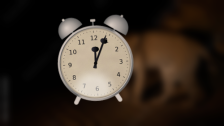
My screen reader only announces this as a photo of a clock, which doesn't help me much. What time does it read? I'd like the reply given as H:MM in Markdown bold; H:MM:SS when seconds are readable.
**12:04**
